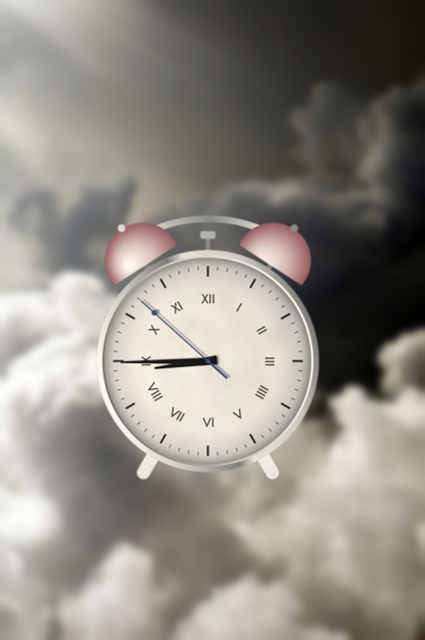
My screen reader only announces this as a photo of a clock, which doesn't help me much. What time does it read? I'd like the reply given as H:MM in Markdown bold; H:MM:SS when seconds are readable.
**8:44:52**
